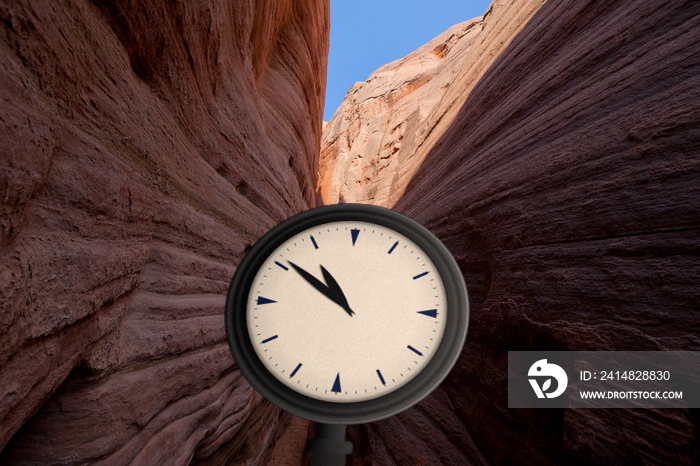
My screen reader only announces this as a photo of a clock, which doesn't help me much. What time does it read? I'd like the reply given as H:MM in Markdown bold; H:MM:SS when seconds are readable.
**10:51**
